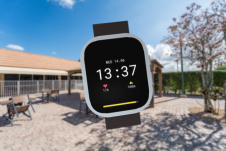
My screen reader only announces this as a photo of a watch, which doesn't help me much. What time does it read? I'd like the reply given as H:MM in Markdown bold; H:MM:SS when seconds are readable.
**13:37**
